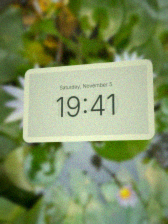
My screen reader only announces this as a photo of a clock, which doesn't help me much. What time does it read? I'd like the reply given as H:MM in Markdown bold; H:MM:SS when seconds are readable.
**19:41**
